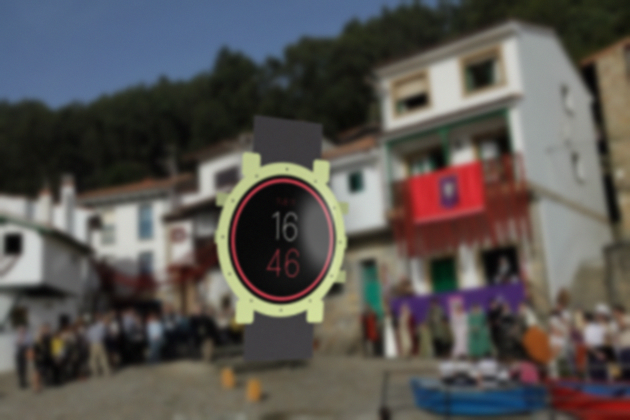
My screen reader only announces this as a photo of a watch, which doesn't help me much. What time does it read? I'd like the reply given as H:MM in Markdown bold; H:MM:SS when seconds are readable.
**16:46**
